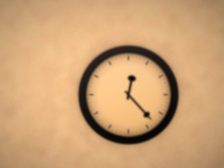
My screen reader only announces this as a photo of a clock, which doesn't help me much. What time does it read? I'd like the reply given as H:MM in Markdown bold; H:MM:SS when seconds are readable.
**12:23**
